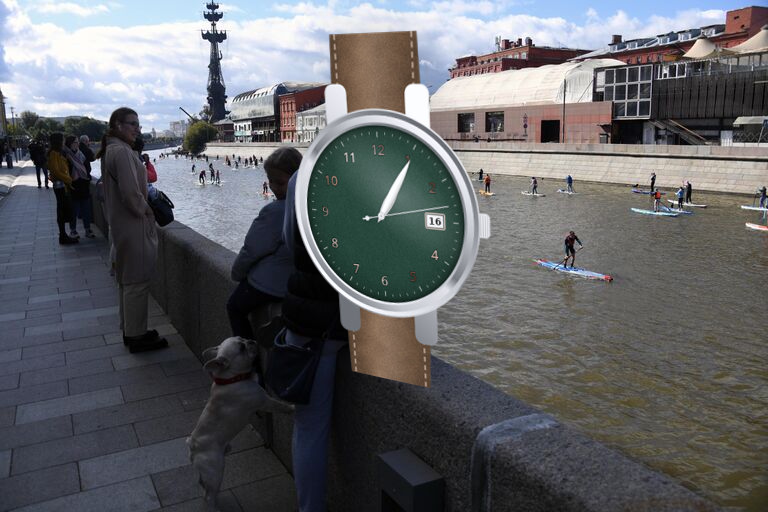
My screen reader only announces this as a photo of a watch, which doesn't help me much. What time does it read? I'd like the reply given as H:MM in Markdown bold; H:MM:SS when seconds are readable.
**1:05:13**
